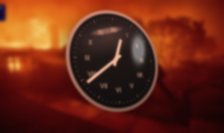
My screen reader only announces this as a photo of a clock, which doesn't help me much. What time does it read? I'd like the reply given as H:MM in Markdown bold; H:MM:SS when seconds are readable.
**12:39**
